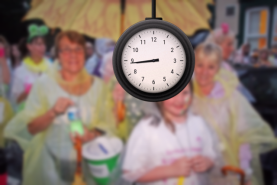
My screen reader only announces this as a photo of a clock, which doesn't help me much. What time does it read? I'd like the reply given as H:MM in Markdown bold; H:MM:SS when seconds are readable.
**8:44**
